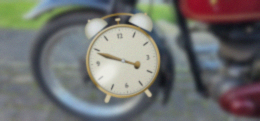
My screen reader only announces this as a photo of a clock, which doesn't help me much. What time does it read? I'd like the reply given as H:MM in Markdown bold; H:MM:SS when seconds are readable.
**3:49**
